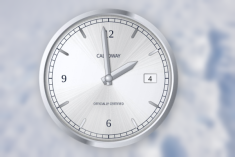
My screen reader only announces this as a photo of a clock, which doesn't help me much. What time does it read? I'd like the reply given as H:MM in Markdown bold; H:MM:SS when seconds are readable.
**1:59**
